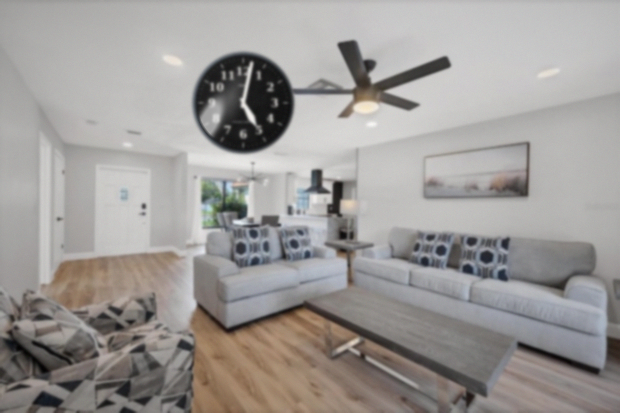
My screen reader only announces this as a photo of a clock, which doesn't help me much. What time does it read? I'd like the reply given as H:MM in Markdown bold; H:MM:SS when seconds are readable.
**5:02**
